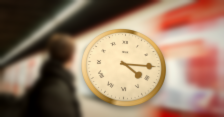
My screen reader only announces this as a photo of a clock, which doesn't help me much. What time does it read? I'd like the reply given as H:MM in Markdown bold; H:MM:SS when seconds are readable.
**4:15**
